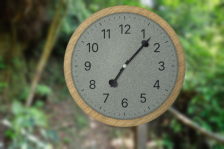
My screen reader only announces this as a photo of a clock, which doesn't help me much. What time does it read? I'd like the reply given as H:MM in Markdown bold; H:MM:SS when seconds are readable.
**7:07**
